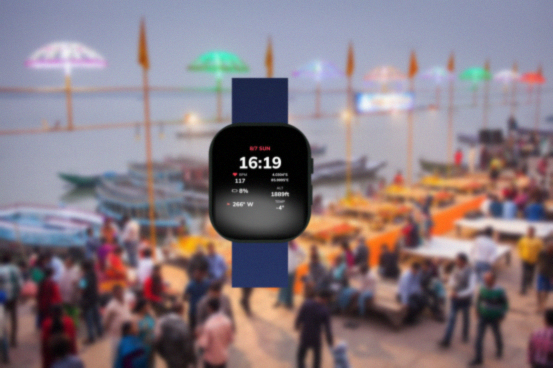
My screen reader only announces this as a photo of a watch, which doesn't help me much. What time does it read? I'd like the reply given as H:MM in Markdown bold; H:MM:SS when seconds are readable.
**16:19**
